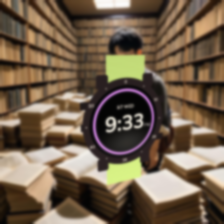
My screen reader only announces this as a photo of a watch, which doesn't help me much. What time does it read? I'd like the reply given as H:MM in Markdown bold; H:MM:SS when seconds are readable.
**9:33**
